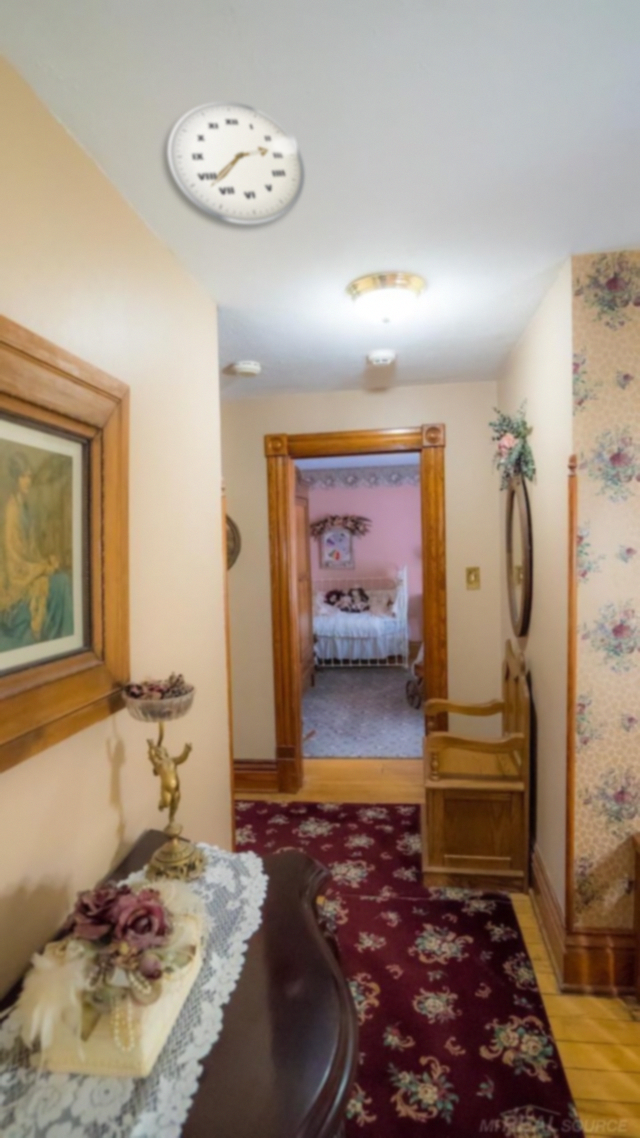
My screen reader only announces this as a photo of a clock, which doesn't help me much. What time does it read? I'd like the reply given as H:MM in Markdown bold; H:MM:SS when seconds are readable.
**2:38**
